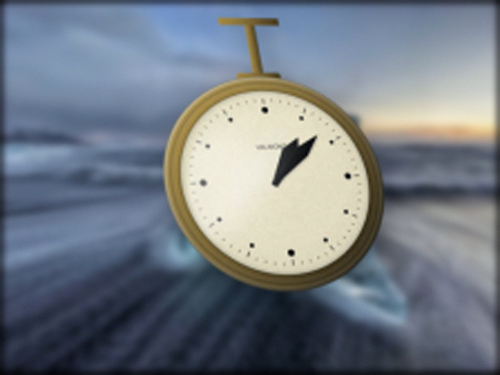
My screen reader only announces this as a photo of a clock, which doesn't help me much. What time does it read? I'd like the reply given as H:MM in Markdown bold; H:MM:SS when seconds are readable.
**1:08**
